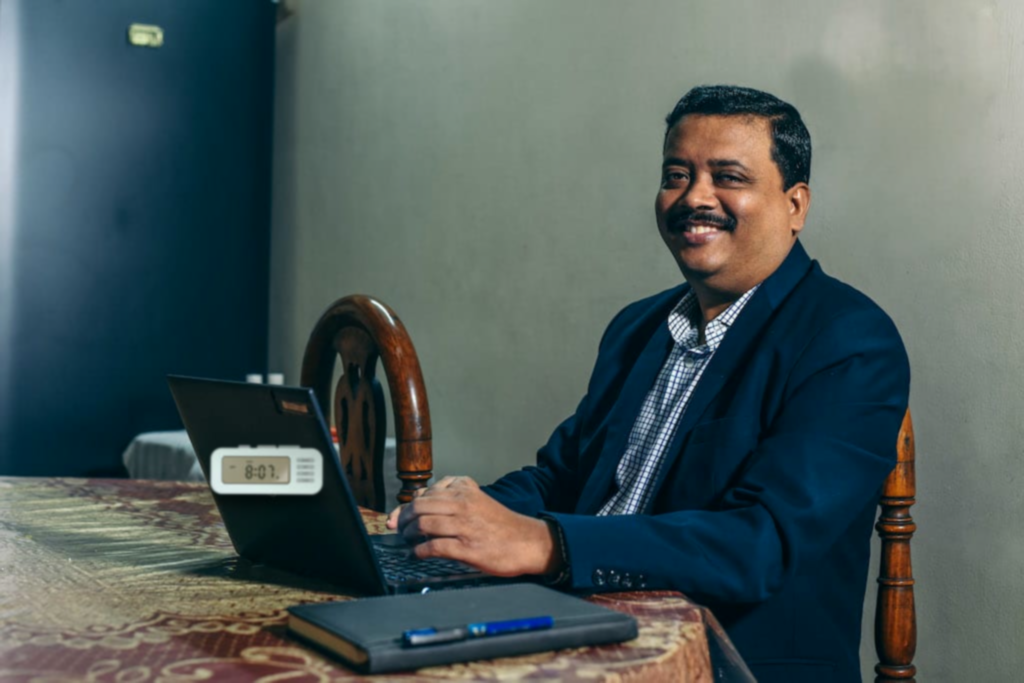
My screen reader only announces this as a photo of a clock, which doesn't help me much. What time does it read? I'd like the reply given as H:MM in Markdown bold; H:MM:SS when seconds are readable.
**8:07**
